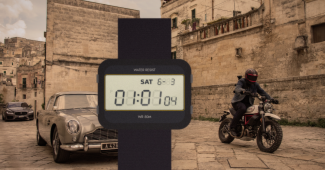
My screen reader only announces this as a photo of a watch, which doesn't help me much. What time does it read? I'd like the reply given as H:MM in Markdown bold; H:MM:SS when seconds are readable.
**1:01:04**
